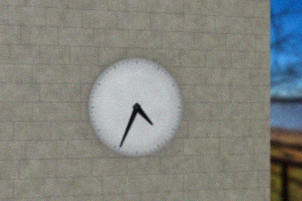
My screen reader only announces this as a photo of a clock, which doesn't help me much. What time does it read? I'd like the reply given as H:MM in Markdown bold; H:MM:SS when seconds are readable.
**4:34**
